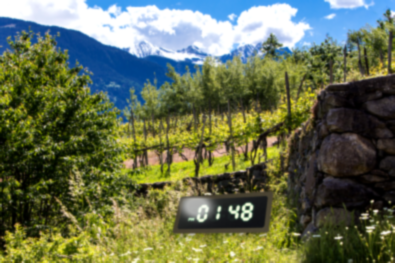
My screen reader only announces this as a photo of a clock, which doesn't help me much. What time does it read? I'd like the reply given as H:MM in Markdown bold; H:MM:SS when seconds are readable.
**1:48**
